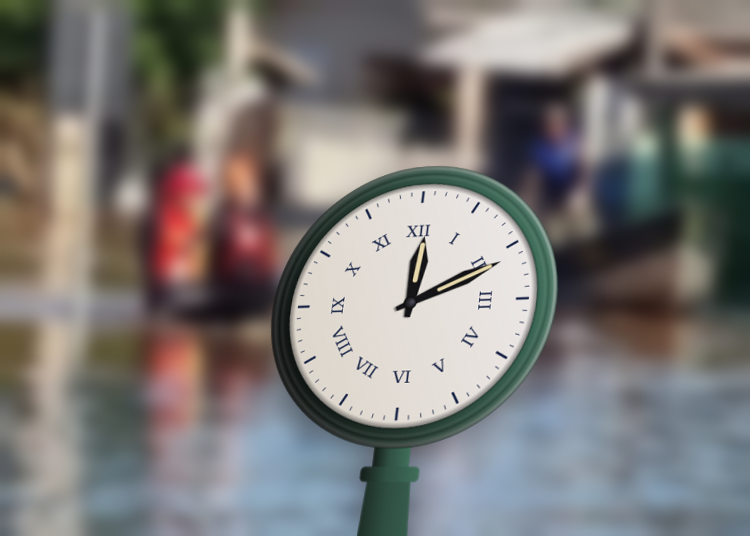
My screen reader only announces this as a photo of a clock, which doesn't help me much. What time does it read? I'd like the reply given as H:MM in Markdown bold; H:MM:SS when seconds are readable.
**12:11**
